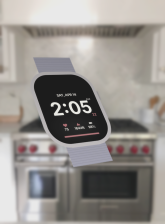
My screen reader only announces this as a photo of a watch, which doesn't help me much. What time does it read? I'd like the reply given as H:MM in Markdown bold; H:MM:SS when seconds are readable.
**2:05**
